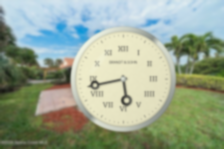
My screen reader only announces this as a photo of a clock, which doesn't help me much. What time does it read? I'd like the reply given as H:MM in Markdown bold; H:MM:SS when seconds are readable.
**5:43**
